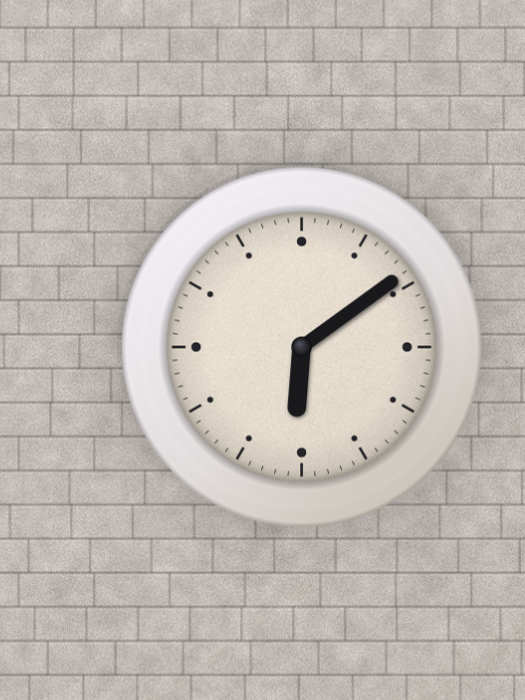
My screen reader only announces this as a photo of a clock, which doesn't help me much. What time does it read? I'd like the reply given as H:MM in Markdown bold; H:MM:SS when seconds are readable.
**6:09**
